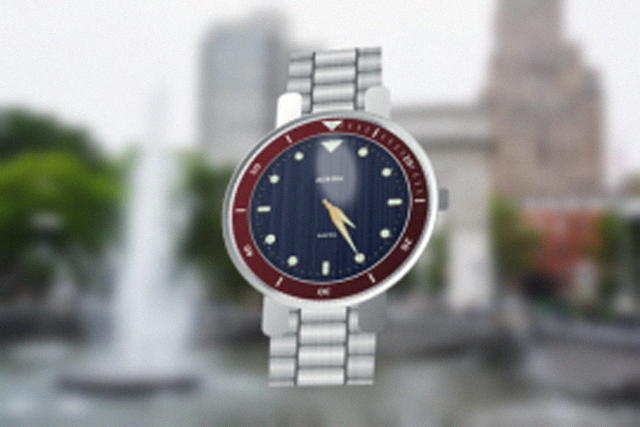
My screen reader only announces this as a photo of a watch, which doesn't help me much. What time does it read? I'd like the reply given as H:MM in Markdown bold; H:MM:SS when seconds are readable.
**4:25**
